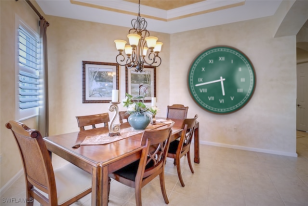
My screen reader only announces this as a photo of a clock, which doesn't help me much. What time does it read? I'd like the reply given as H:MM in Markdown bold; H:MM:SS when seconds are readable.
**5:43**
